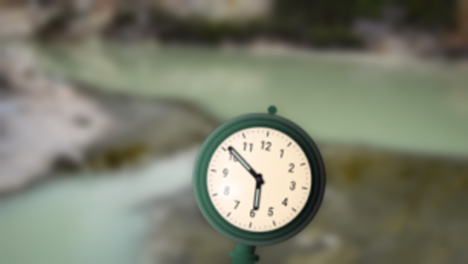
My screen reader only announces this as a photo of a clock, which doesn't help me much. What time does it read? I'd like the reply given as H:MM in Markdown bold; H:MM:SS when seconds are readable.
**5:51**
